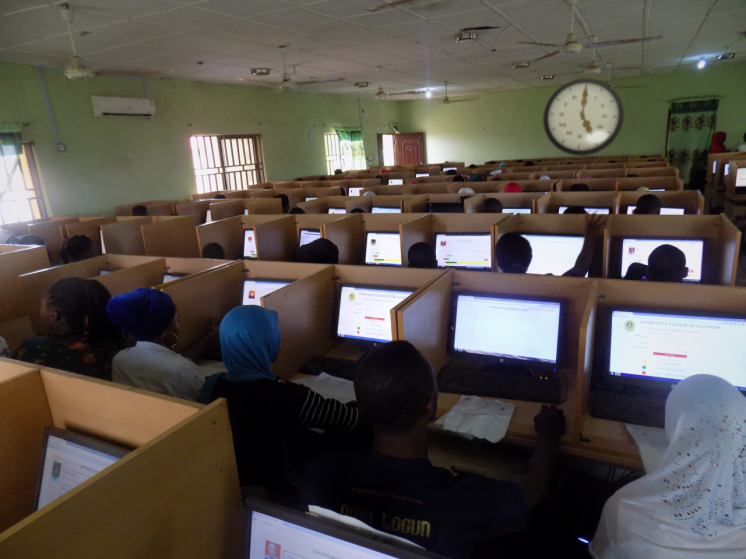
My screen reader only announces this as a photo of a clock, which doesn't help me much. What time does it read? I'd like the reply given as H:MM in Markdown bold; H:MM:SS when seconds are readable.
**5:00**
